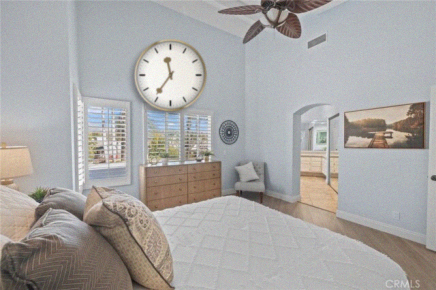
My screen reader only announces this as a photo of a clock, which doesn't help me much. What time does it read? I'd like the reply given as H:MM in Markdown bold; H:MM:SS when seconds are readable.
**11:36**
